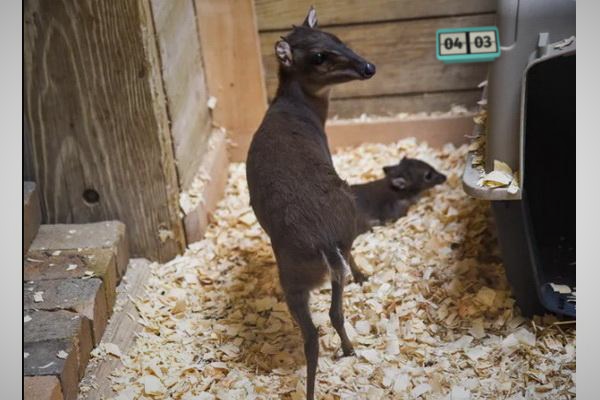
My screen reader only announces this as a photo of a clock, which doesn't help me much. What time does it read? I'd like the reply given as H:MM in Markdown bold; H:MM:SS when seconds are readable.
**4:03**
